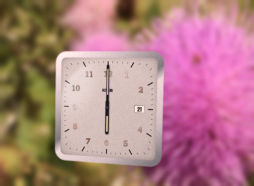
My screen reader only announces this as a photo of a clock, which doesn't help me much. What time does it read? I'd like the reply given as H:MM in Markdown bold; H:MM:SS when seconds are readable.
**6:00**
